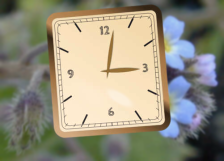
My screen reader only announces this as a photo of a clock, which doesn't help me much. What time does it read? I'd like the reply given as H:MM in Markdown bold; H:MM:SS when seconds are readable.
**3:02**
